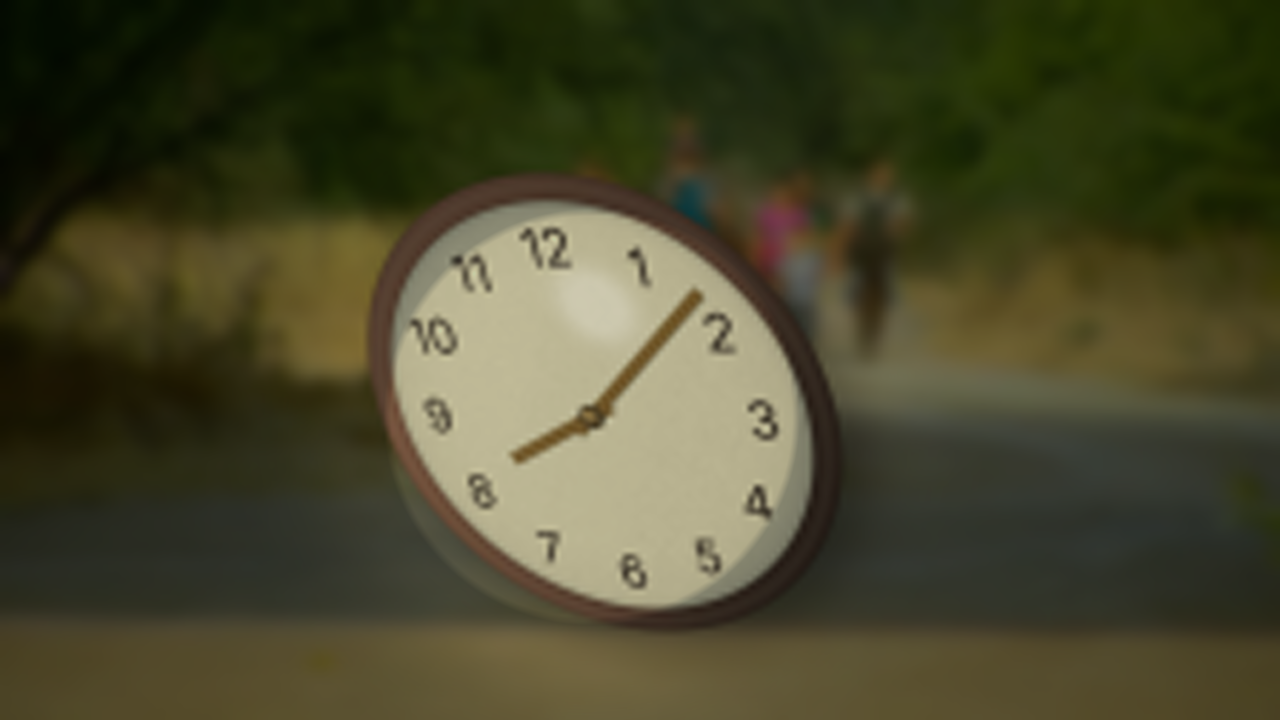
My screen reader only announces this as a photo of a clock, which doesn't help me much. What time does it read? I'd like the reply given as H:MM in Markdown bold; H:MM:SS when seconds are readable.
**8:08**
